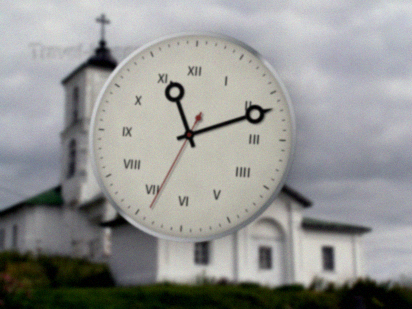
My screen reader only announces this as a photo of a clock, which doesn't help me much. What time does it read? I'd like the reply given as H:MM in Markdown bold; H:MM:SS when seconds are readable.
**11:11:34**
